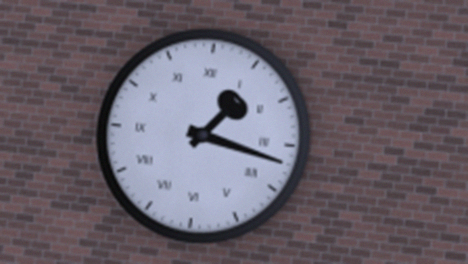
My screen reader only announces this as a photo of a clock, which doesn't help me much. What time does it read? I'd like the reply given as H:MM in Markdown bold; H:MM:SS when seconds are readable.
**1:17**
